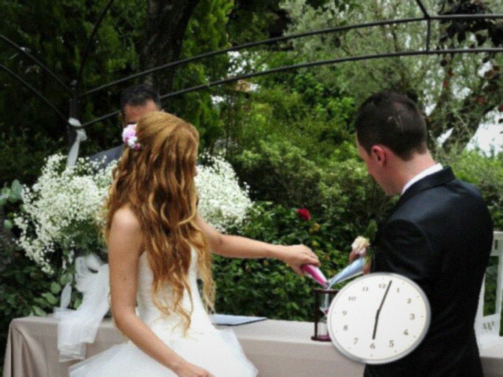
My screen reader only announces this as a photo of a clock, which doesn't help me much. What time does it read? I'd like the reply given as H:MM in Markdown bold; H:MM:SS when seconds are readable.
**6:02**
